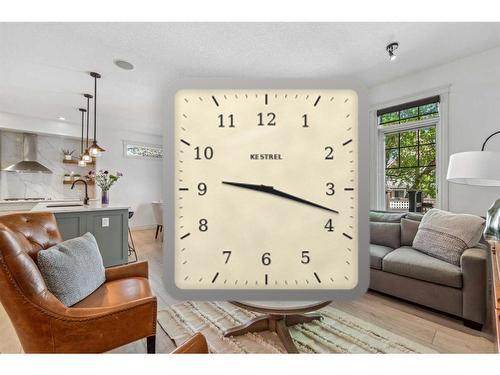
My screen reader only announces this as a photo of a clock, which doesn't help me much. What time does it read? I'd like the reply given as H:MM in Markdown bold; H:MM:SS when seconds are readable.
**9:18**
